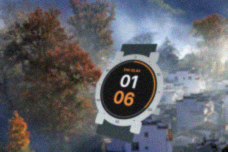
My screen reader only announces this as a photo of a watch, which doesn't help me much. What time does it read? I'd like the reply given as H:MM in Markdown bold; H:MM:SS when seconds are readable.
**1:06**
